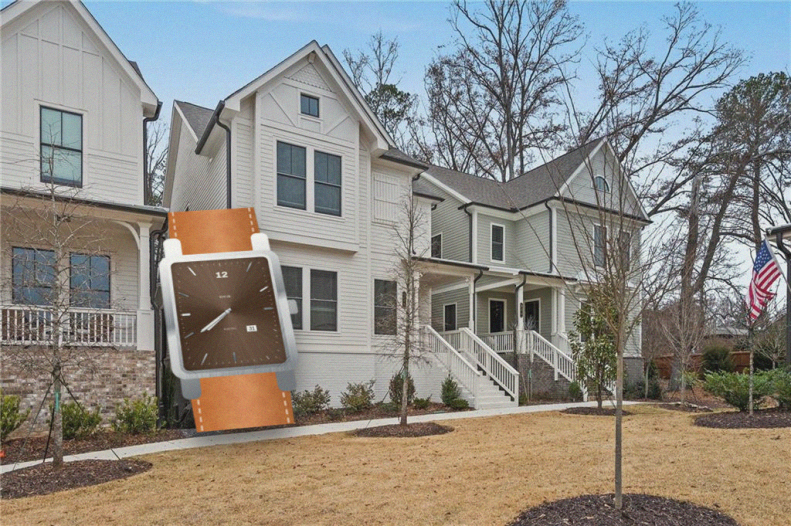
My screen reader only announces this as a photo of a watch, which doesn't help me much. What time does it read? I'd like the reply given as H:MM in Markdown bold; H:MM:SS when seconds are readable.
**7:39**
